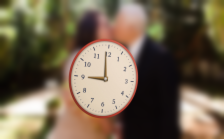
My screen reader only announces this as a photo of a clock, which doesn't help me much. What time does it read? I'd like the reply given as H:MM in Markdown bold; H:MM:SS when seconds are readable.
**8:59**
